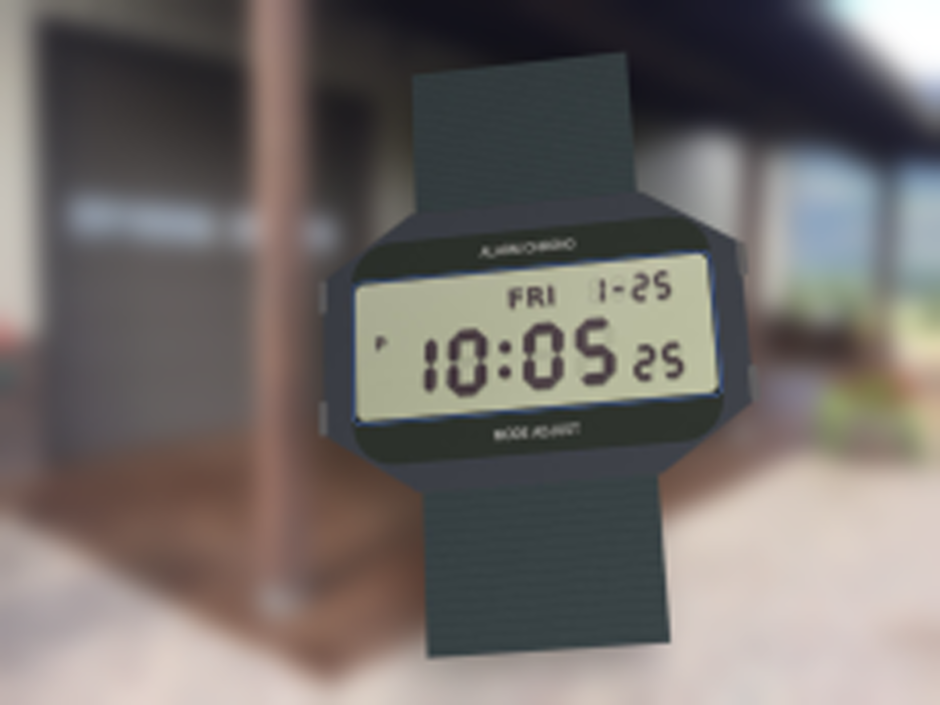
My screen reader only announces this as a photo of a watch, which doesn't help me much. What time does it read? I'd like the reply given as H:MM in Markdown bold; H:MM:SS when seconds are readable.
**10:05:25**
